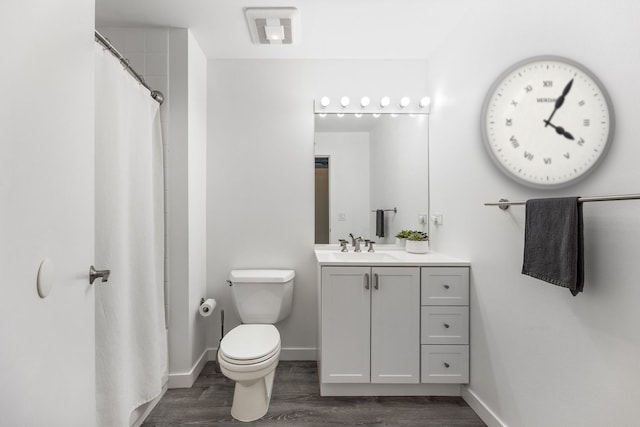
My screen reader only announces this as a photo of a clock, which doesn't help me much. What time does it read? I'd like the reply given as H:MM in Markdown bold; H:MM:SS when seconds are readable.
**4:05**
